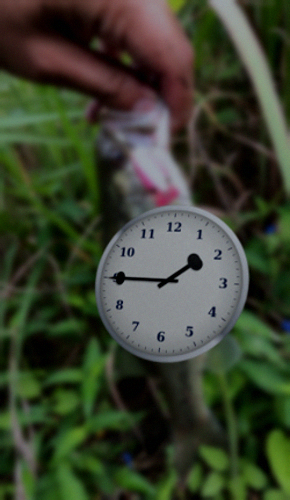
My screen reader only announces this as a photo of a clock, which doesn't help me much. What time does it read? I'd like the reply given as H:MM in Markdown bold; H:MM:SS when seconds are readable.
**1:45**
